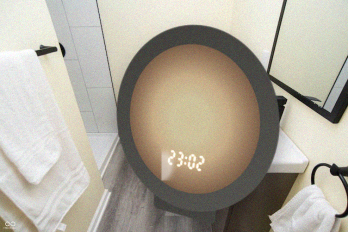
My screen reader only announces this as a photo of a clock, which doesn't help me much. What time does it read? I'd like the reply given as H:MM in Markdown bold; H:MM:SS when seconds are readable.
**23:02**
